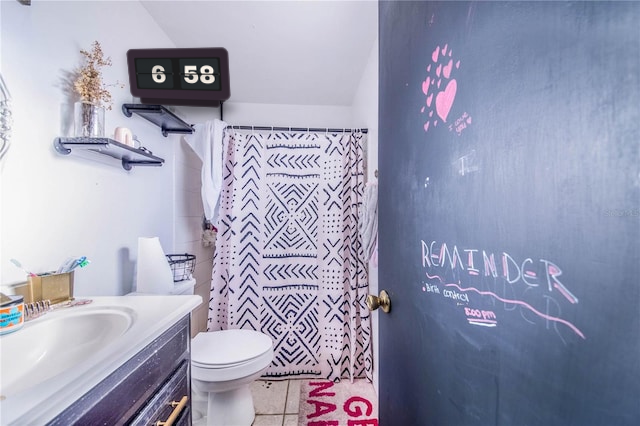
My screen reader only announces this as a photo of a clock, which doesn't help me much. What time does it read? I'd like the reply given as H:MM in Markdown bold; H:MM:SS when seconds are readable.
**6:58**
